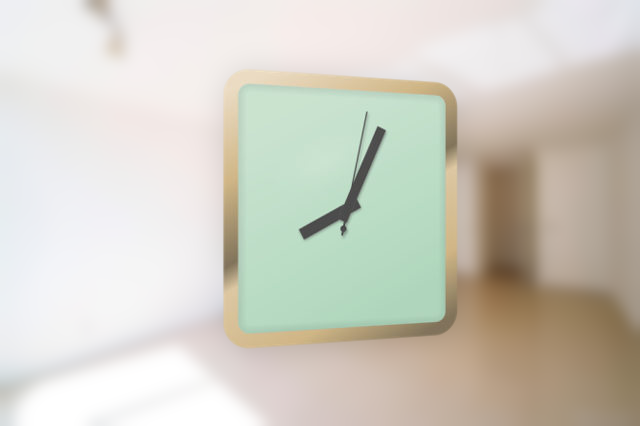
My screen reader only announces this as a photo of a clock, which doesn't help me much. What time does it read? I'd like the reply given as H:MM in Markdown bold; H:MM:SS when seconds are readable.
**8:04:02**
